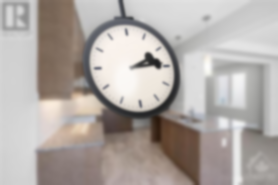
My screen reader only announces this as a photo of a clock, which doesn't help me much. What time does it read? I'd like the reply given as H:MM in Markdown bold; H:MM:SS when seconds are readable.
**2:14**
